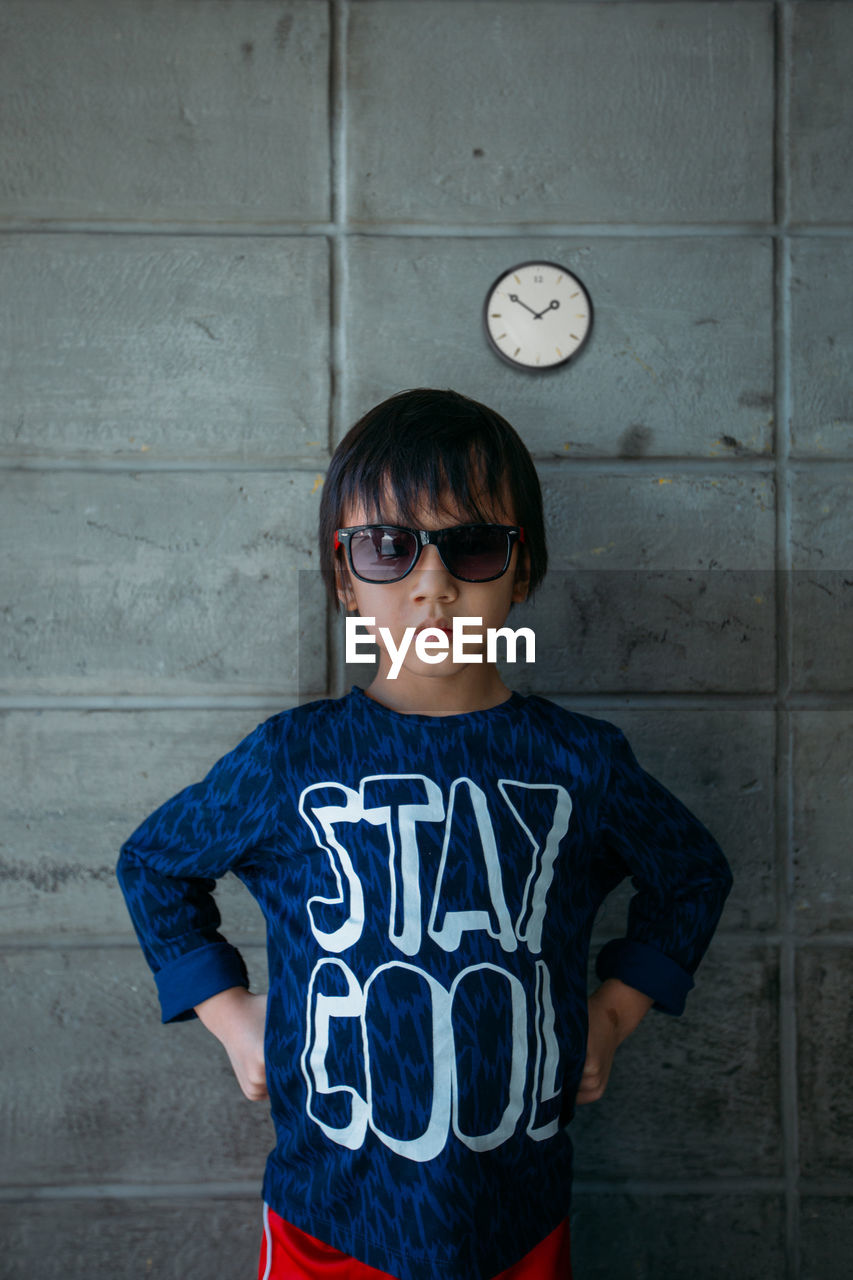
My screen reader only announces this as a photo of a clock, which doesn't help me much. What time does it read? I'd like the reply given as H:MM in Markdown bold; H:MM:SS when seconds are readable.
**1:51**
